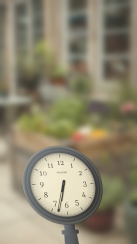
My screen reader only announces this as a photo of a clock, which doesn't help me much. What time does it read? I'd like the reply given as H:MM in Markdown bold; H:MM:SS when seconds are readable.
**6:33**
